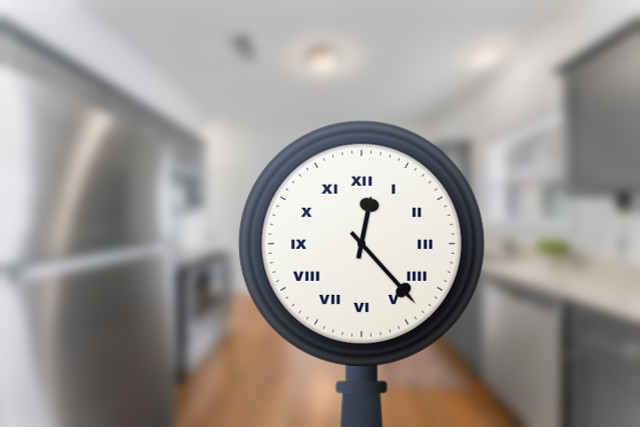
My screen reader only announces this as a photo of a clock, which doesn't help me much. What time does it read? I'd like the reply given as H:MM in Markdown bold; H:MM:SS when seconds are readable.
**12:23**
